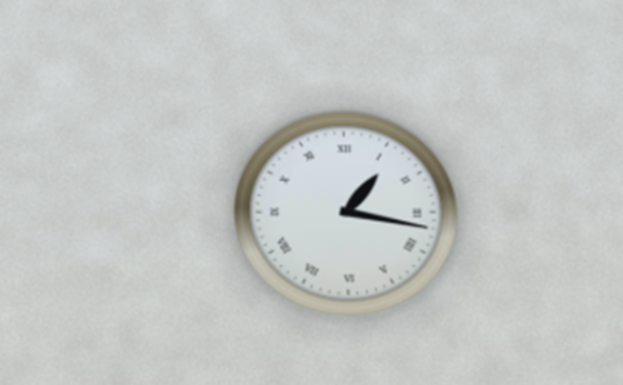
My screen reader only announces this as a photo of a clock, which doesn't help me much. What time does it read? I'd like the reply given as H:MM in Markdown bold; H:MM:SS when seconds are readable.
**1:17**
